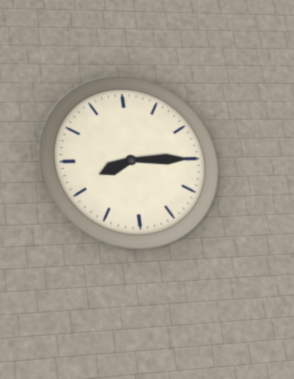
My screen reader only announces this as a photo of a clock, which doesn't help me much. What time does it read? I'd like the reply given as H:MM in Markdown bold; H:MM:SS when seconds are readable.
**8:15**
